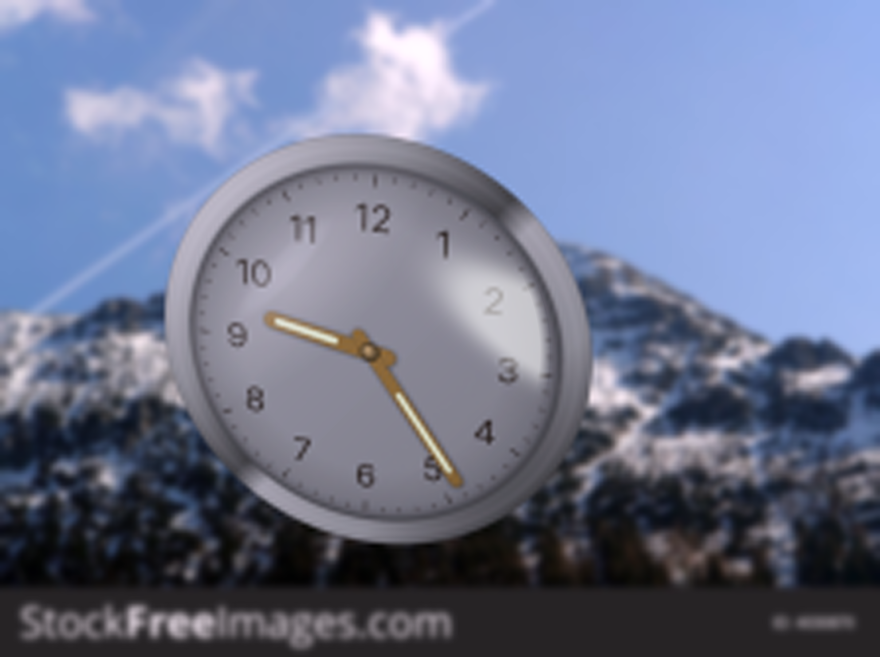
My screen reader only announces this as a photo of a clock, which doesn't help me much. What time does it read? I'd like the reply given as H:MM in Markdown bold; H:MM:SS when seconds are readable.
**9:24**
